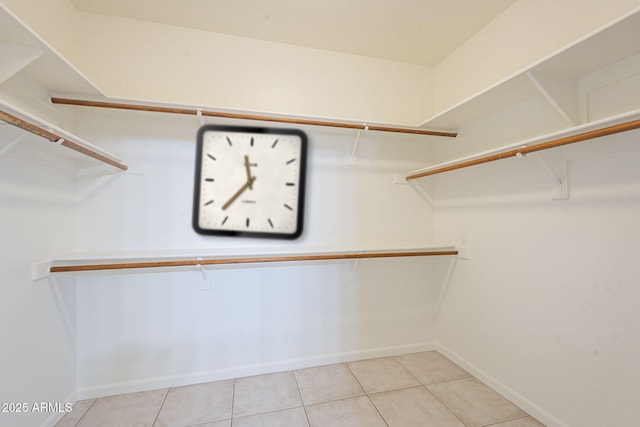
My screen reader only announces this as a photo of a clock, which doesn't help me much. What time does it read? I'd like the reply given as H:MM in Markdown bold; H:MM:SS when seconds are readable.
**11:37**
